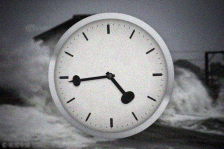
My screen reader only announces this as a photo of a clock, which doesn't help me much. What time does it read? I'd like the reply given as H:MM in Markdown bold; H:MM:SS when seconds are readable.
**4:44**
